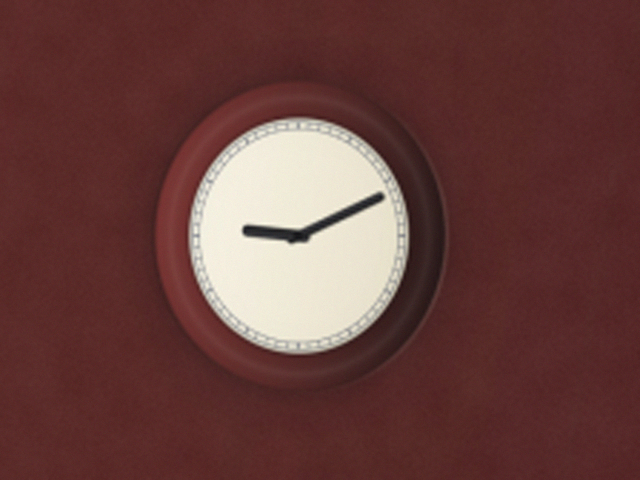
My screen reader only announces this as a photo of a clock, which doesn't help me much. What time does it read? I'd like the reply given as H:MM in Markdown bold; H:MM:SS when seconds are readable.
**9:11**
